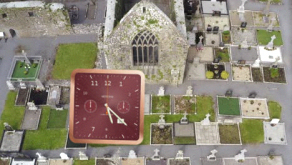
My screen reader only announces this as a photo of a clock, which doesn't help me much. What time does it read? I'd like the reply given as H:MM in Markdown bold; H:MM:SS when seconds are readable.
**5:22**
